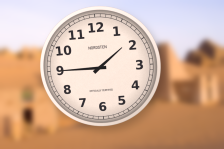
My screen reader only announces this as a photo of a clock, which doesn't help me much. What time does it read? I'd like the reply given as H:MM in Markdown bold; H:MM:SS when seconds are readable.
**1:45**
